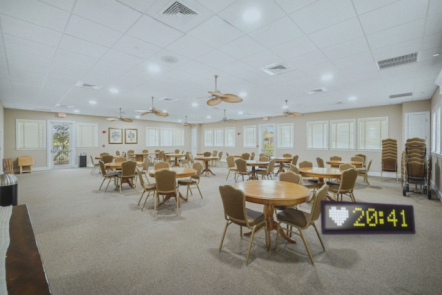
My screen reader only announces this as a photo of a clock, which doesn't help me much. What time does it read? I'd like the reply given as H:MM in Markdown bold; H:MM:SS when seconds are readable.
**20:41**
